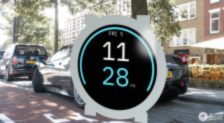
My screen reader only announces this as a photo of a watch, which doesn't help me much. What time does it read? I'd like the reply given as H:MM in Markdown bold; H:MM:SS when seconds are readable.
**11:28**
